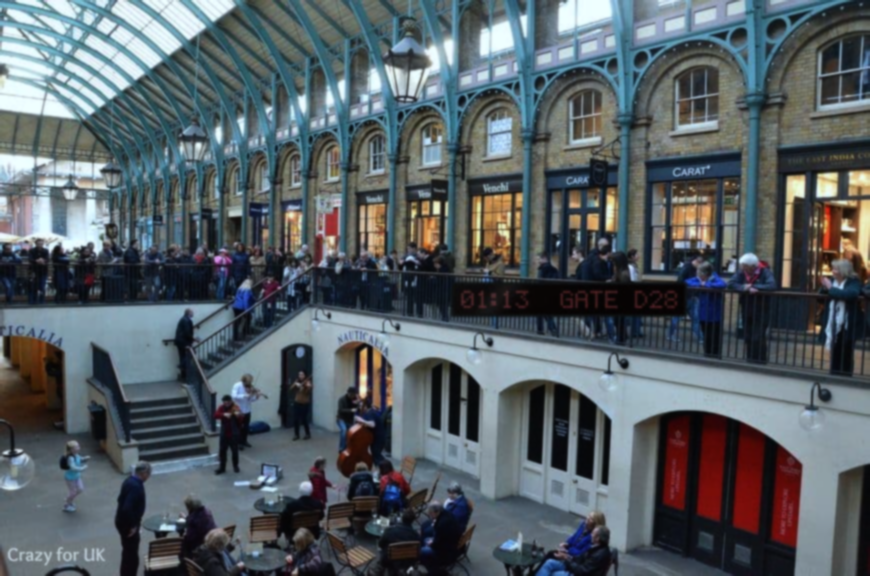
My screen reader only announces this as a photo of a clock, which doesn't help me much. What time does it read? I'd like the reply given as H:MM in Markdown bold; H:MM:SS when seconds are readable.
**1:13**
